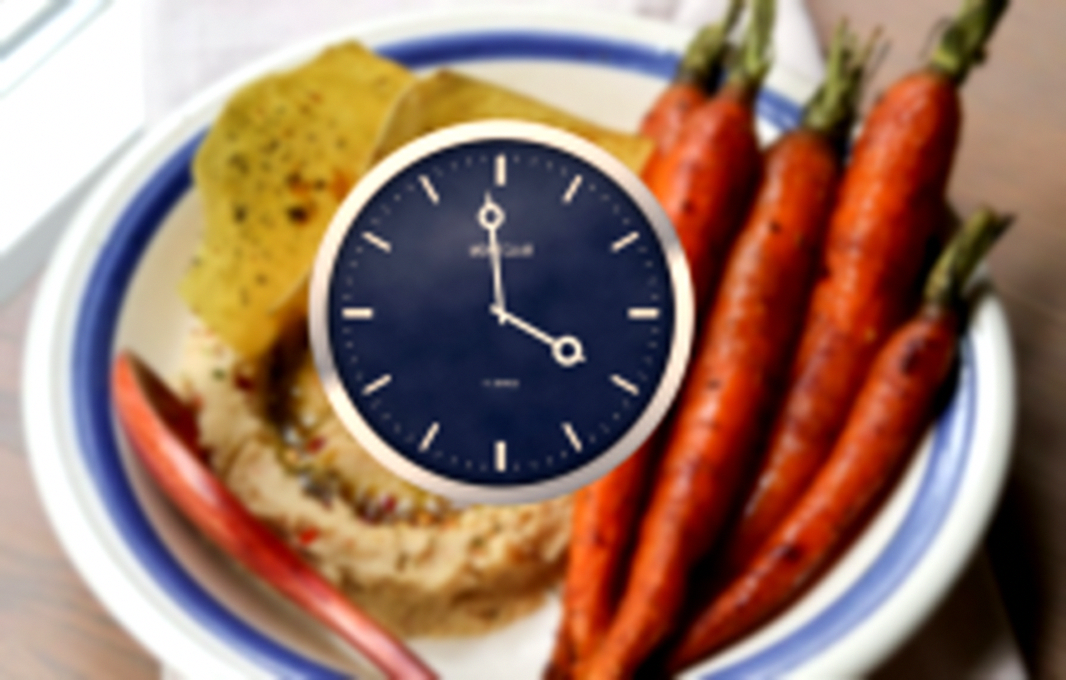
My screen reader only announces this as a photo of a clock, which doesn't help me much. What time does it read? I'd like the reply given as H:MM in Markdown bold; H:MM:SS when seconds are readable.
**3:59**
